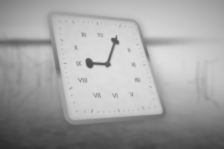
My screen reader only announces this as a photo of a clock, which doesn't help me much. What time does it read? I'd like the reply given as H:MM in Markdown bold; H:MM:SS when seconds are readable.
**9:05**
